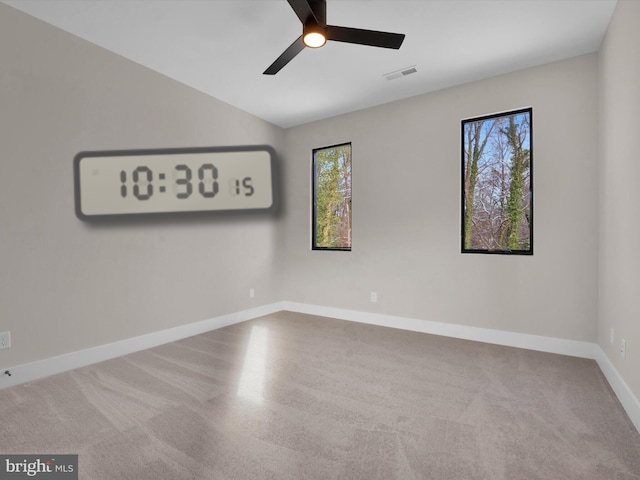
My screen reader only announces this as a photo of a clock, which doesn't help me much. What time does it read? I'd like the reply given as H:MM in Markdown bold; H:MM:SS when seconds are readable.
**10:30:15**
